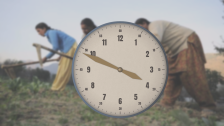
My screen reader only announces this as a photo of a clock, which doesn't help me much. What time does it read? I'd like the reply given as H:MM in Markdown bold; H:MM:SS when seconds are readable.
**3:49**
